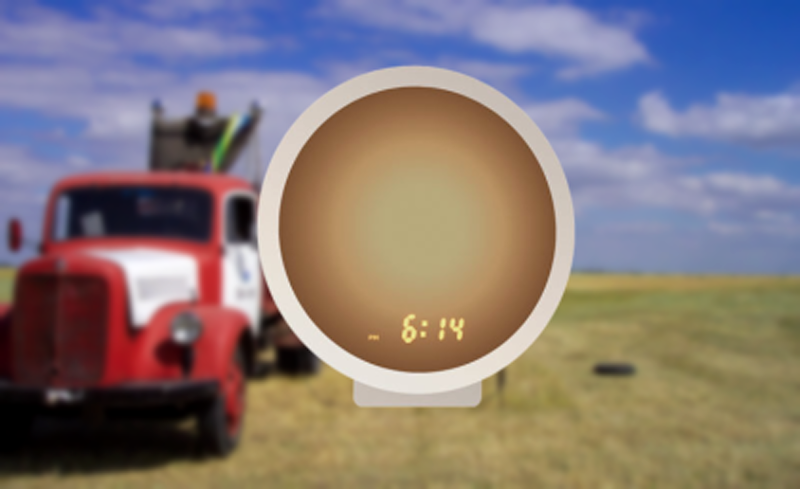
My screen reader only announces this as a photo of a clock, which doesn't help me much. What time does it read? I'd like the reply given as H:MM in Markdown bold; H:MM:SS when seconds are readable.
**6:14**
